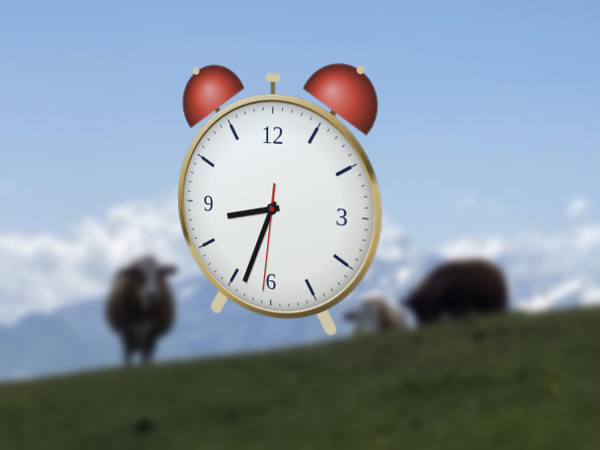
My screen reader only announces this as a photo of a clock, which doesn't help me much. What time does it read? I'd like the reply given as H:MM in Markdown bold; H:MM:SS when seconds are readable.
**8:33:31**
